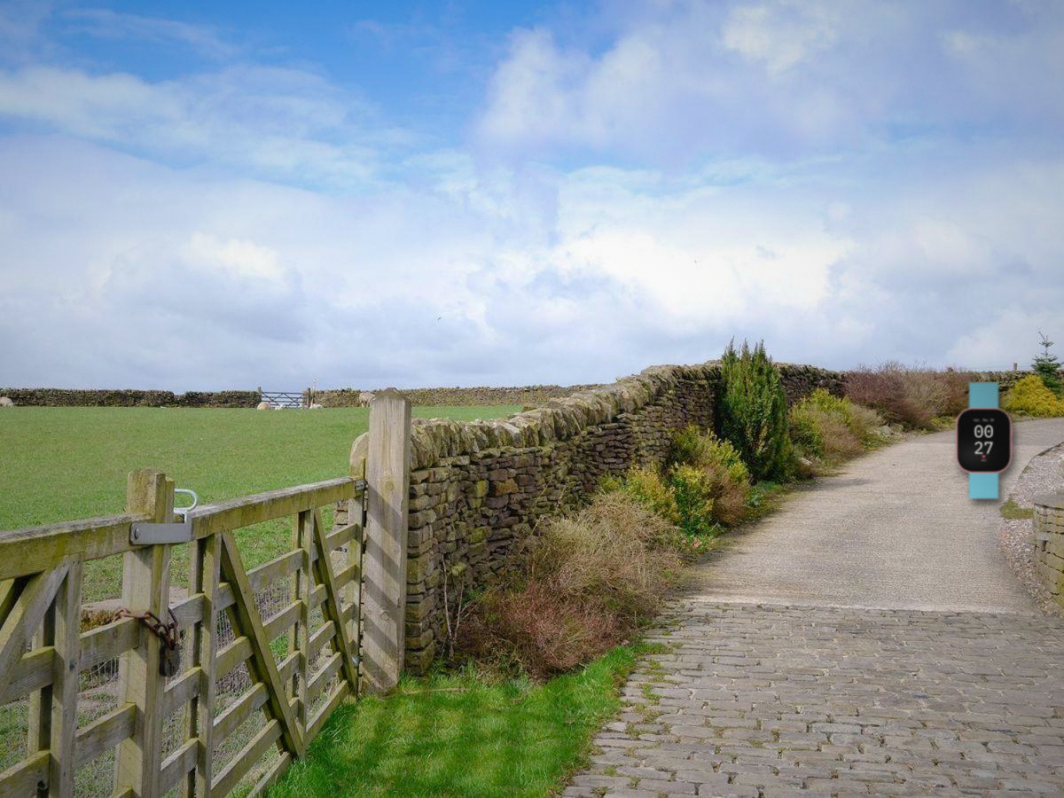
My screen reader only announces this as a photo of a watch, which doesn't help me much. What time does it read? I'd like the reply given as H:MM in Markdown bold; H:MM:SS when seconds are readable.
**0:27**
